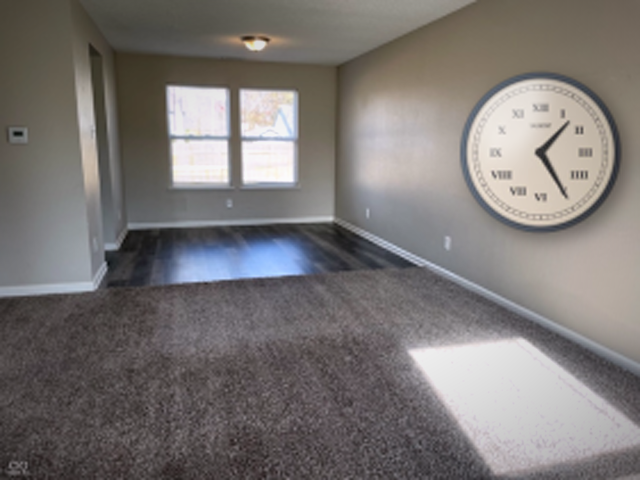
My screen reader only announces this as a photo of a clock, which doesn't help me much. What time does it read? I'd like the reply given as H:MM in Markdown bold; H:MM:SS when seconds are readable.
**1:25**
